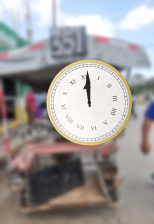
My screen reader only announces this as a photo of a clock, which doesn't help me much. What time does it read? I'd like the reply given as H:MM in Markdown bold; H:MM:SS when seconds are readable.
**12:01**
